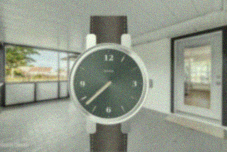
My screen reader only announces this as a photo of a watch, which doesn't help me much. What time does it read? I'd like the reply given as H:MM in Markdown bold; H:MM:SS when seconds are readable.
**7:38**
